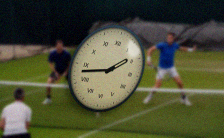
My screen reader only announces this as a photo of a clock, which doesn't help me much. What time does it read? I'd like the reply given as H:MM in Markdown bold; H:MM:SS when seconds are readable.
**1:43**
